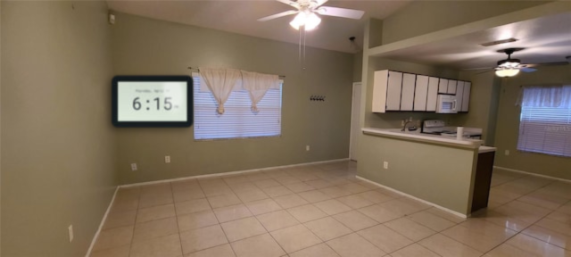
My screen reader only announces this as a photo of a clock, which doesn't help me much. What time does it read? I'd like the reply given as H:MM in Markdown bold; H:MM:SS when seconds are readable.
**6:15**
